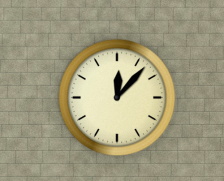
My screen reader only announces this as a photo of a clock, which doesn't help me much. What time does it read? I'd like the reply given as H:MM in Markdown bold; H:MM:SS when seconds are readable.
**12:07**
